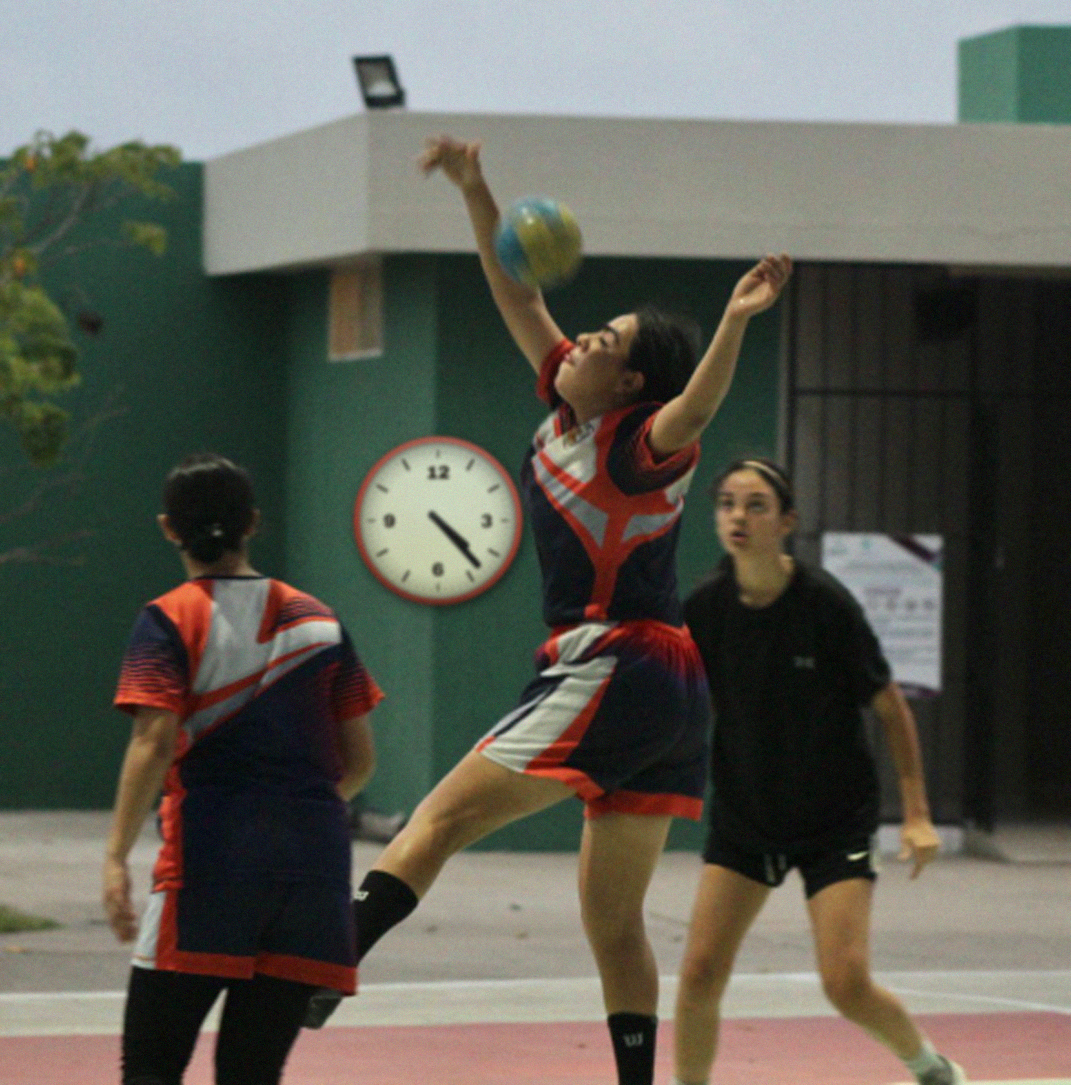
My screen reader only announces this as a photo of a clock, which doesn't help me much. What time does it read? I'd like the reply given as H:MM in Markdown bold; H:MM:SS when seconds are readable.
**4:23**
